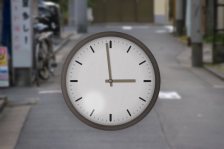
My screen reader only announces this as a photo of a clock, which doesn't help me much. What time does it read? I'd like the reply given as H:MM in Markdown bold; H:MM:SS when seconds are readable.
**2:59**
